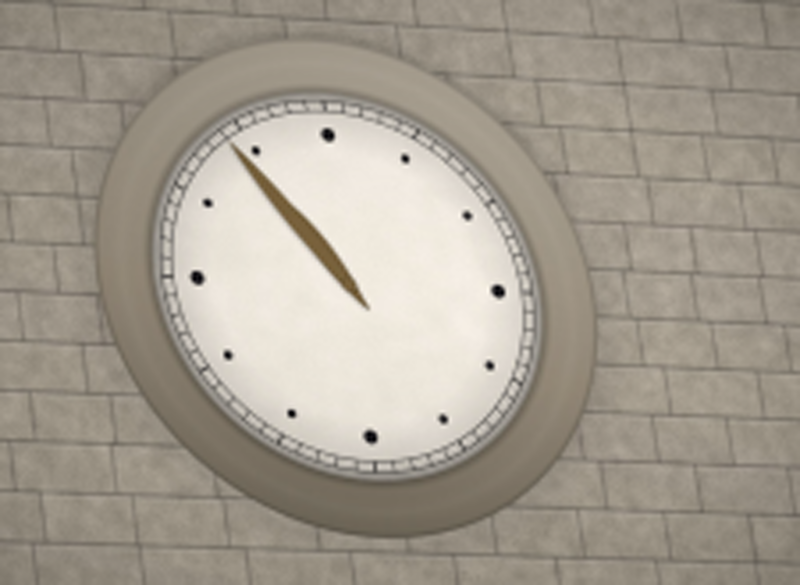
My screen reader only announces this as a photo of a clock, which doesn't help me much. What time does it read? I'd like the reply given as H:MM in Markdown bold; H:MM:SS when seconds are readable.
**10:54**
